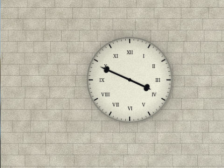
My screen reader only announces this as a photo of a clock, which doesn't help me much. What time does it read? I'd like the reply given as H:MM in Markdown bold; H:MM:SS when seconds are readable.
**3:49**
